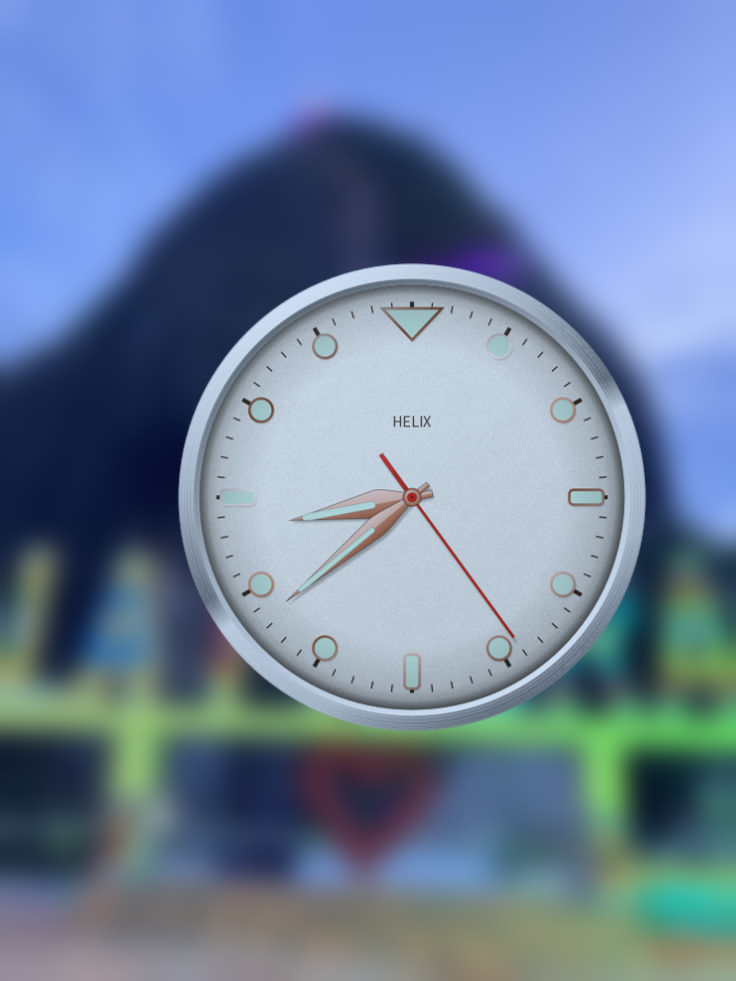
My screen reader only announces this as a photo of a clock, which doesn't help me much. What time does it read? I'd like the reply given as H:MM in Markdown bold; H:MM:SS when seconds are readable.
**8:38:24**
